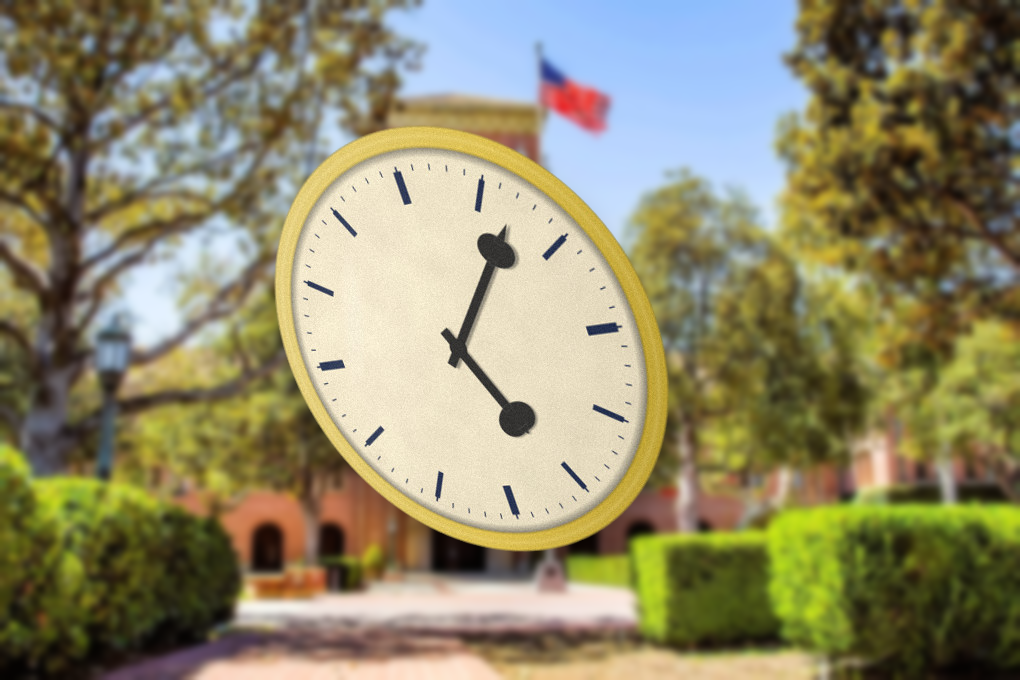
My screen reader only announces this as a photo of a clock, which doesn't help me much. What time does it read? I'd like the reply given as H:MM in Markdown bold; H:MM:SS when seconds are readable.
**5:07**
